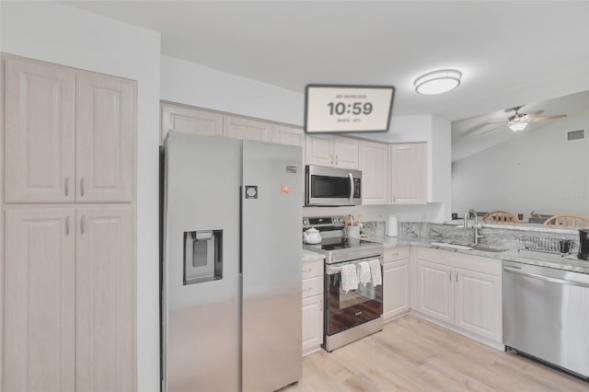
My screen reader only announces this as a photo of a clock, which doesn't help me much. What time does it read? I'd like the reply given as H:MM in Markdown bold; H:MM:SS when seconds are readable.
**10:59**
